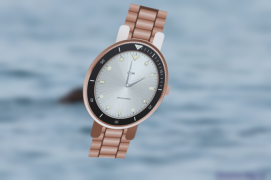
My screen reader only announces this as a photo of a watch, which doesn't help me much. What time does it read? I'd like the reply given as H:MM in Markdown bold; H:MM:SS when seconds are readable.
**1:59**
